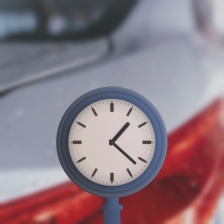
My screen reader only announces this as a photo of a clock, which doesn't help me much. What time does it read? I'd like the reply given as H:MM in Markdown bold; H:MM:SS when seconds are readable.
**1:22**
